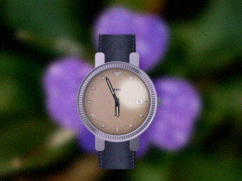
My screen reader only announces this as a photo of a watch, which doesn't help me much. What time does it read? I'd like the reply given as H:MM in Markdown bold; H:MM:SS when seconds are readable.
**5:56**
